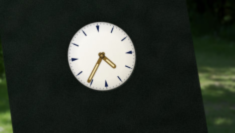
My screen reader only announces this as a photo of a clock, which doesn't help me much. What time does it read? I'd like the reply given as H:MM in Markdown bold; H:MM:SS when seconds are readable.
**4:36**
